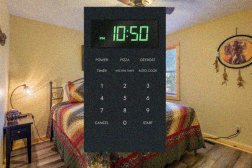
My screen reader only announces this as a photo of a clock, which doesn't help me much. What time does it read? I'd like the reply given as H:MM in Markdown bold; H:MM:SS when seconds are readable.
**10:50**
